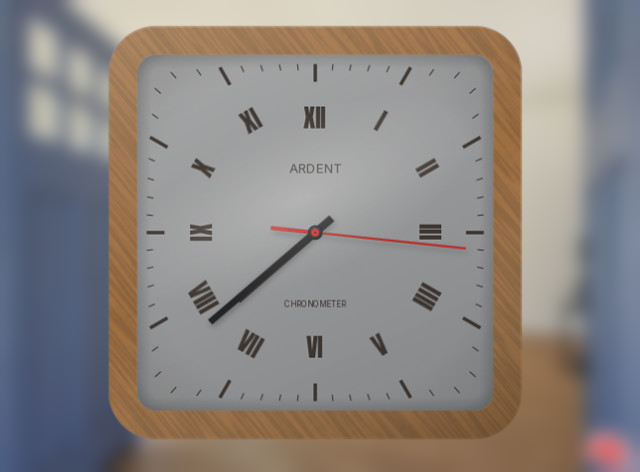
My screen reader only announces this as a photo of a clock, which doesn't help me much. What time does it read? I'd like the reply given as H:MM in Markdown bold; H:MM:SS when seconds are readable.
**7:38:16**
